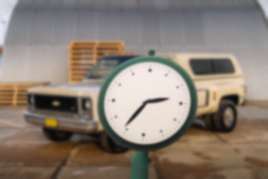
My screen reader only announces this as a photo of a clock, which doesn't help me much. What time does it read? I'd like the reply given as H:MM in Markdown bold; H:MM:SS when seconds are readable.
**2:36**
